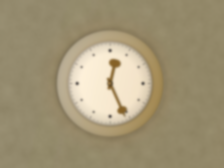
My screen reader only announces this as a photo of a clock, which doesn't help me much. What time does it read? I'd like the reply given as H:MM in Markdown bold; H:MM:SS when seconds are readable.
**12:26**
